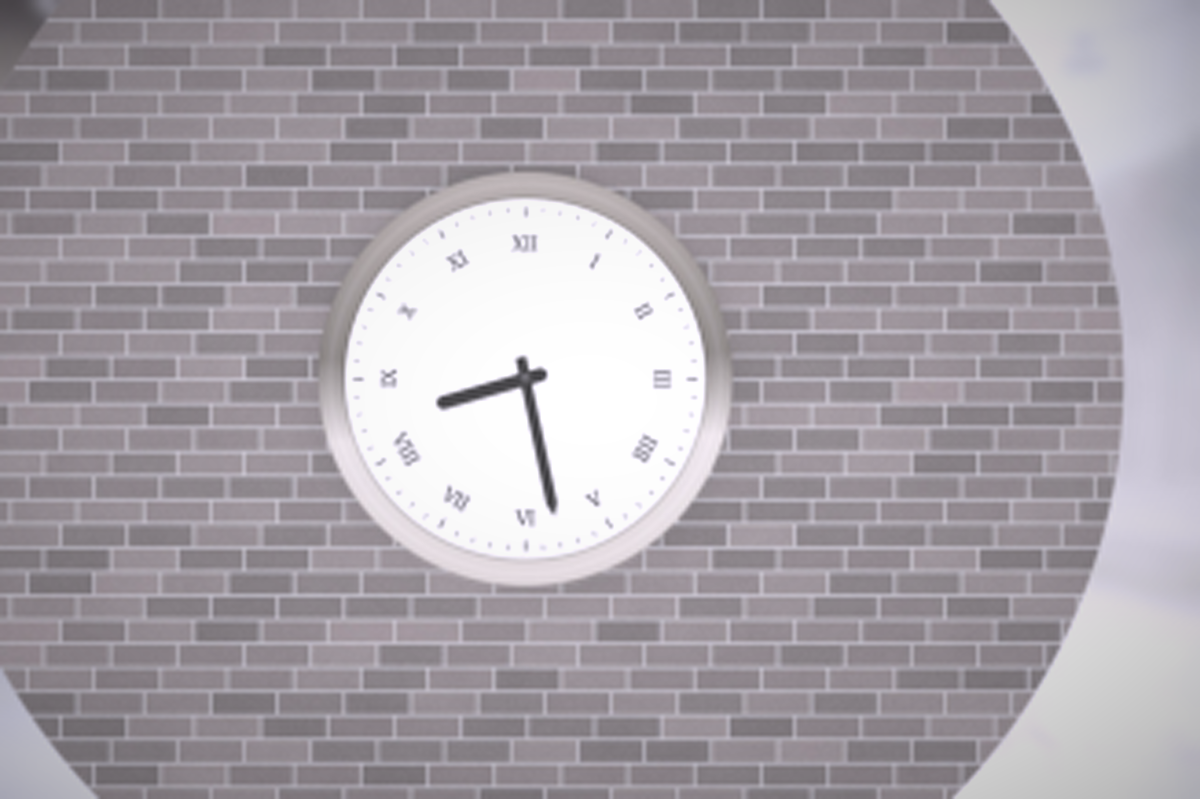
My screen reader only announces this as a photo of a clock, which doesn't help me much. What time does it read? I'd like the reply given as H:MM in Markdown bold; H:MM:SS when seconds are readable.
**8:28**
